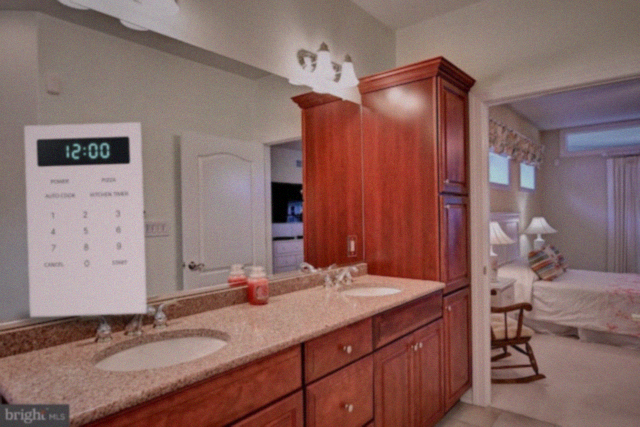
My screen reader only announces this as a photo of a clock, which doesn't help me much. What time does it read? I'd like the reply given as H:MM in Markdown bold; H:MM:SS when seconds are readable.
**12:00**
